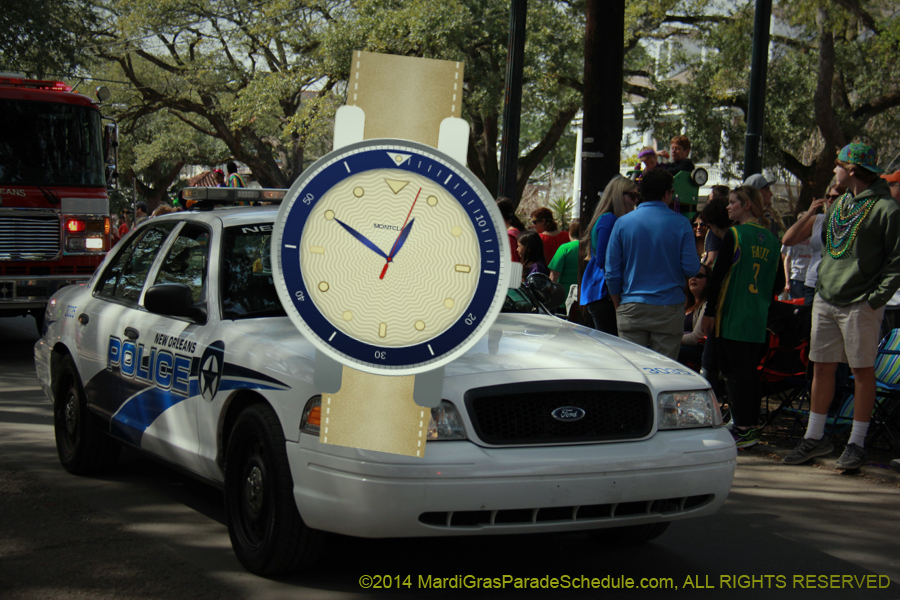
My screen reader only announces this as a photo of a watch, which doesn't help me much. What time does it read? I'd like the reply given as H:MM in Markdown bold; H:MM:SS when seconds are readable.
**12:50:03**
